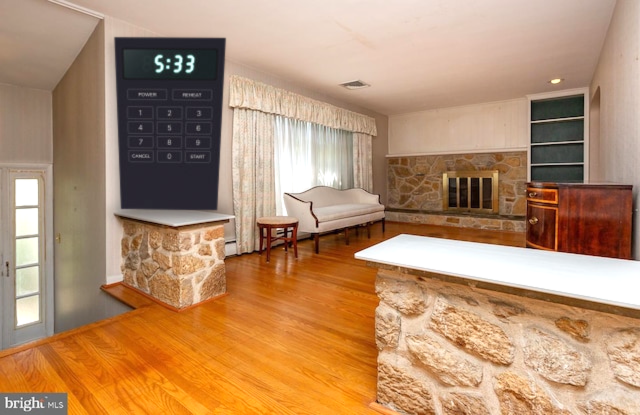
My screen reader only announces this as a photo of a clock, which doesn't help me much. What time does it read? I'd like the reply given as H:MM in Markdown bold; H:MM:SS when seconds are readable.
**5:33**
